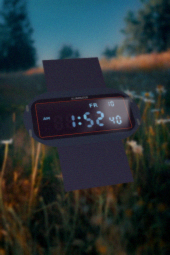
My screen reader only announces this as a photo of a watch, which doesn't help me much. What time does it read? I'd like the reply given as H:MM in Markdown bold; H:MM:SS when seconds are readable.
**1:52:40**
